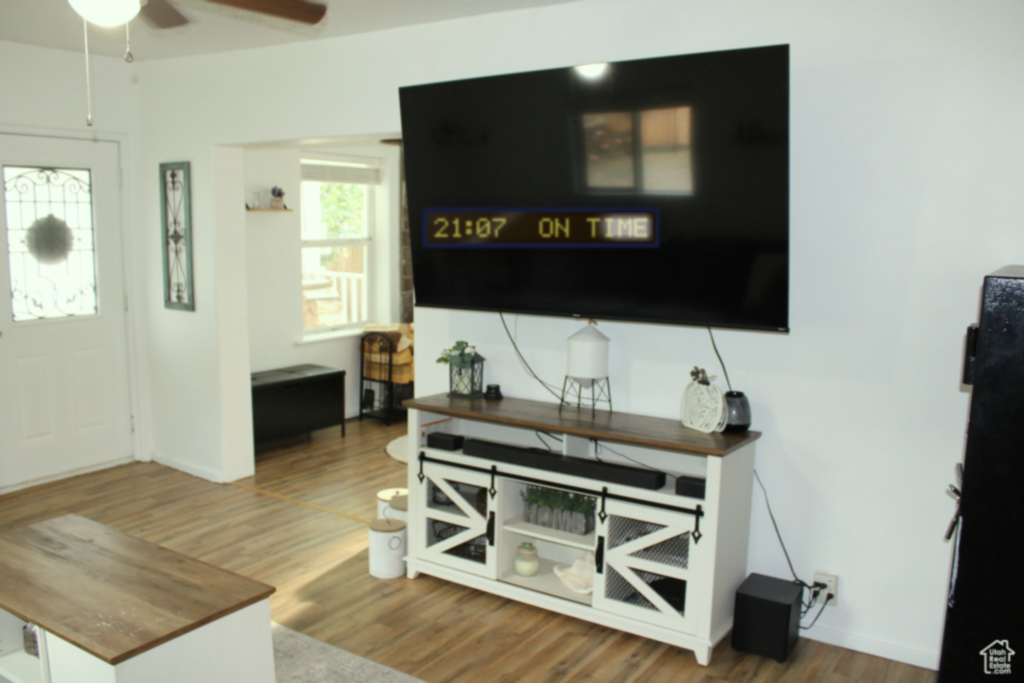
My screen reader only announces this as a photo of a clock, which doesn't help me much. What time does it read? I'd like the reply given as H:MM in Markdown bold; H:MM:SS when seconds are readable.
**21:07**
